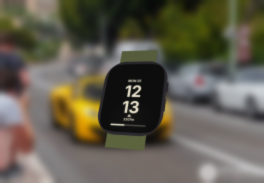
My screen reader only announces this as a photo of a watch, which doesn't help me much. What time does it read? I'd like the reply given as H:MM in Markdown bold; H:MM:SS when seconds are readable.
**12:13**
